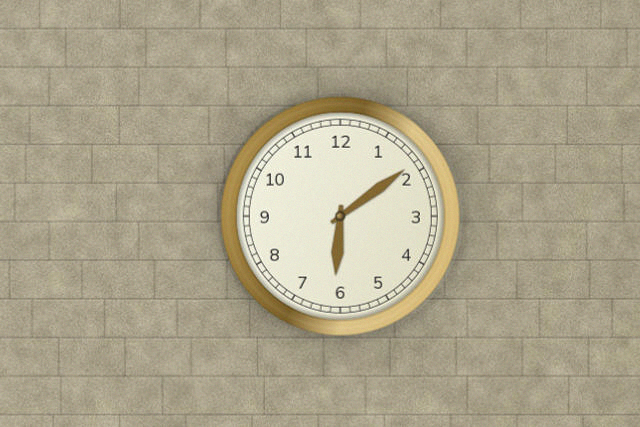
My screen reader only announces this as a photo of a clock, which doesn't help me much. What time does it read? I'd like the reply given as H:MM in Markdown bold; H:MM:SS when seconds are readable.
**6:09**
